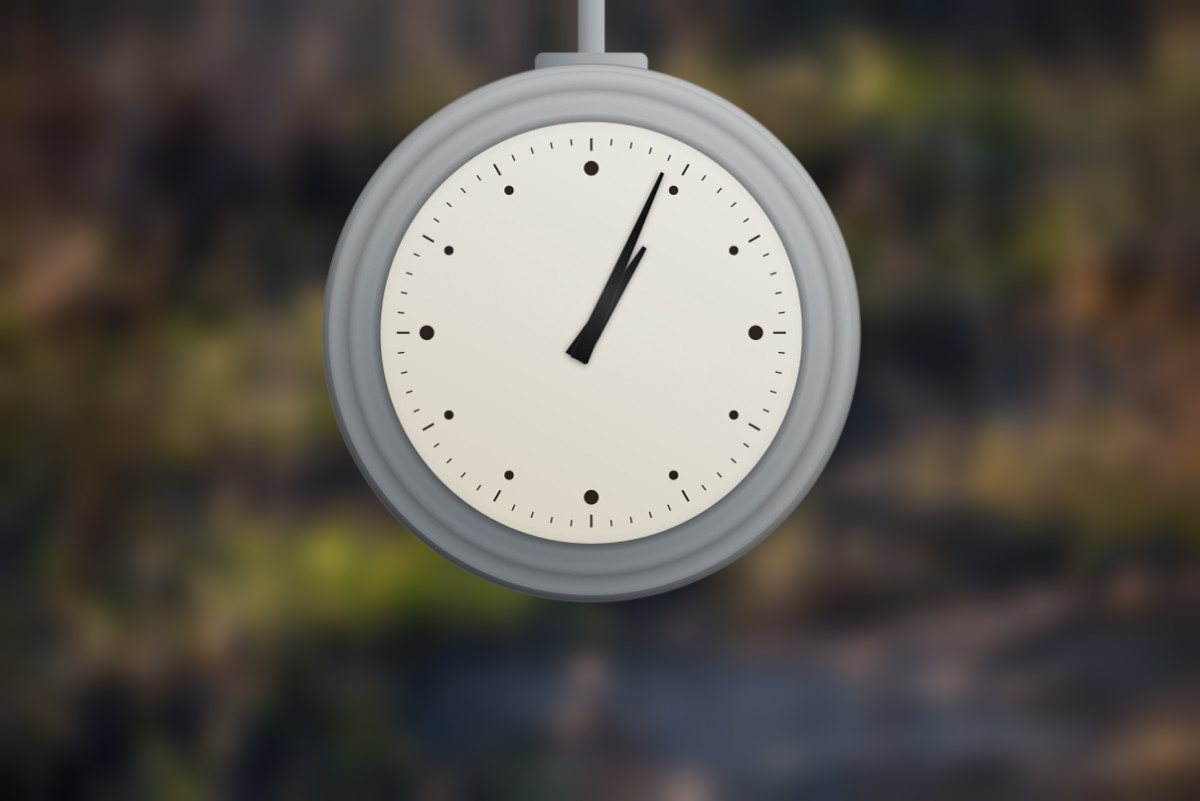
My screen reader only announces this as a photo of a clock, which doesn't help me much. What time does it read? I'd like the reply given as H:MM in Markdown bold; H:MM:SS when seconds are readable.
**1:04**
